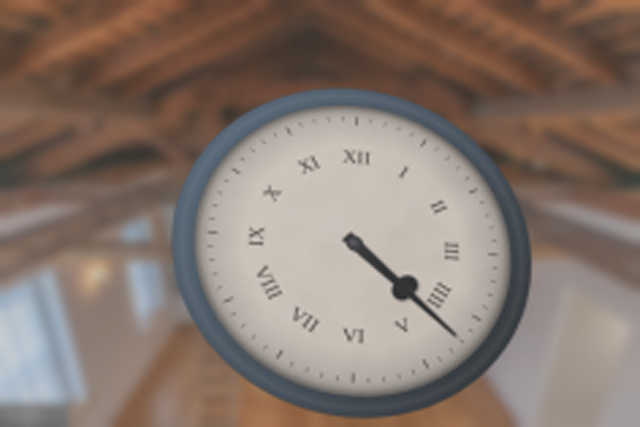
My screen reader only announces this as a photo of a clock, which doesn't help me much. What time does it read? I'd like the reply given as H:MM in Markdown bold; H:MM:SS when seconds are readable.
**4:22**
